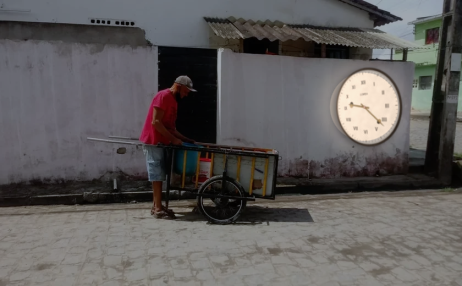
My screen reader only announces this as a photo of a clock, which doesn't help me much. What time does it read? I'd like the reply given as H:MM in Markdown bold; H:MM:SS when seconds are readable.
**9:22**
